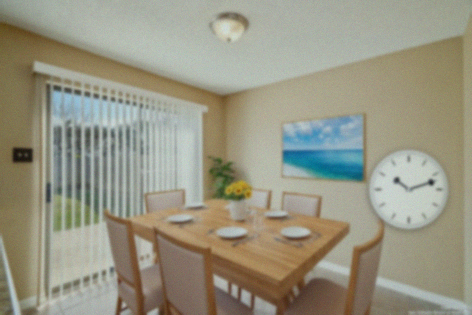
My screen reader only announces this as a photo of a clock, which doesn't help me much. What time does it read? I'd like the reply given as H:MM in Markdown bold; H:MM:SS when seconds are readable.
**10:12**
